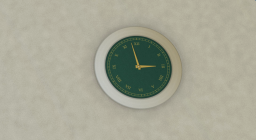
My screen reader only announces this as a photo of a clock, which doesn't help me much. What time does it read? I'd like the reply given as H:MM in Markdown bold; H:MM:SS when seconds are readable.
**2:58**
